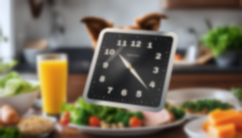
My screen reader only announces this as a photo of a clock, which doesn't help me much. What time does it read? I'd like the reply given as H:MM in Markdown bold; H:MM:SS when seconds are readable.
**10:22**
